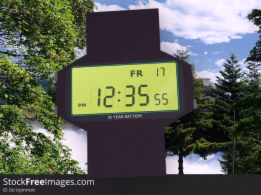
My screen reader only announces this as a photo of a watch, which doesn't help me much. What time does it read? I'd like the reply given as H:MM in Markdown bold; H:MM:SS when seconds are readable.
**12:35:55**
